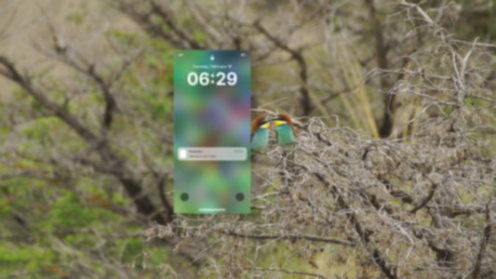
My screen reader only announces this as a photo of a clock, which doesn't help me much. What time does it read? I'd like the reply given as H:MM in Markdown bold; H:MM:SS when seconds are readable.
**6:29**
